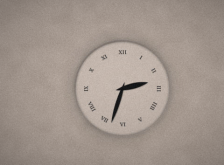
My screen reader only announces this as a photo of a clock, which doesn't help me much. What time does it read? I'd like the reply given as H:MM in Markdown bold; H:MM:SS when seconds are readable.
**2:33**
